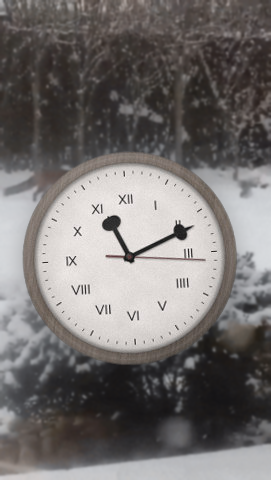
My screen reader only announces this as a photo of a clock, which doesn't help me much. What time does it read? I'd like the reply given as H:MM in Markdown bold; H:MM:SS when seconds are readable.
**11:11:16**
